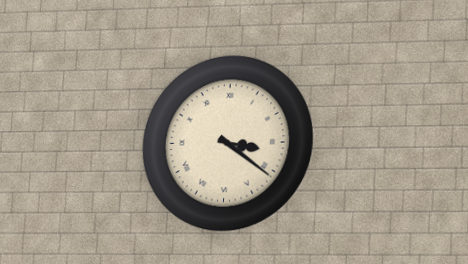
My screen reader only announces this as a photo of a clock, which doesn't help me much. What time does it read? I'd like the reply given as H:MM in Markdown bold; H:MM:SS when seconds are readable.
**3:21**
